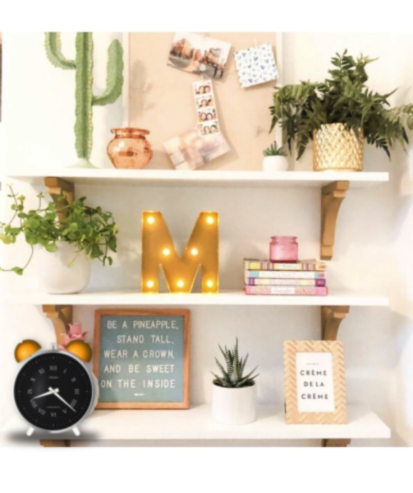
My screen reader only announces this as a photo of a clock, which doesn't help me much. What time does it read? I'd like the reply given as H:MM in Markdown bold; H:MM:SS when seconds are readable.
**8:22**
